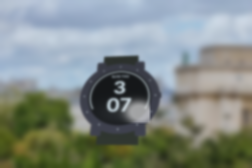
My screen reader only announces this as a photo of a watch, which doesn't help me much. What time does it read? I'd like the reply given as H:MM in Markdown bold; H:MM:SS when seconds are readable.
**3:07**
